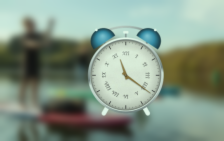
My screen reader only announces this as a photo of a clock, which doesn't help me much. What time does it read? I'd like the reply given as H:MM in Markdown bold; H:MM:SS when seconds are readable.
**11:21**
